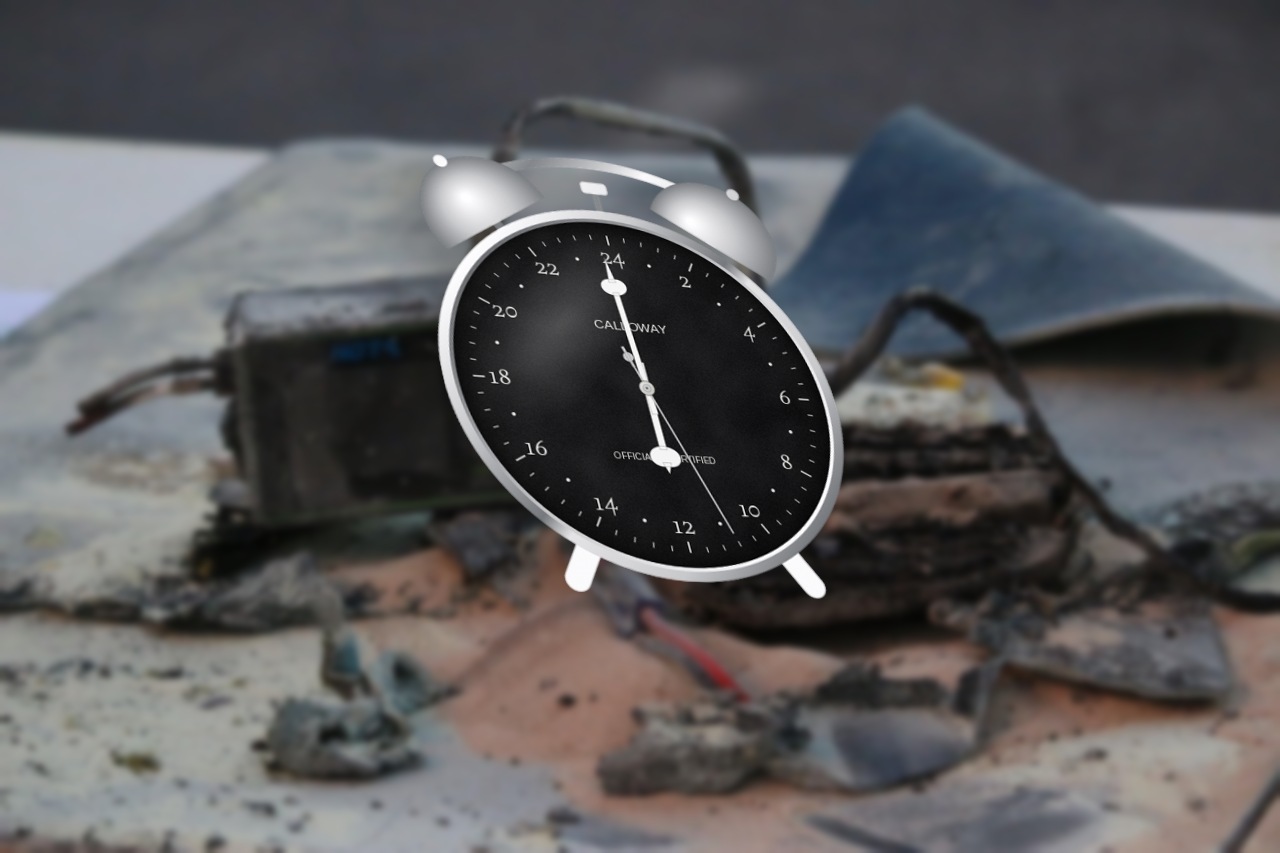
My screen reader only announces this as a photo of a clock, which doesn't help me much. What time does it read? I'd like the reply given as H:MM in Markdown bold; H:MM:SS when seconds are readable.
**11:59:27**
